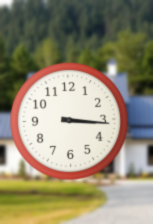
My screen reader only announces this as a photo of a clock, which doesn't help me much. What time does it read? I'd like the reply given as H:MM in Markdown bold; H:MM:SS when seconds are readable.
**3:16**
